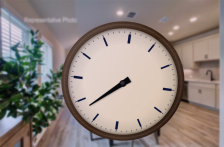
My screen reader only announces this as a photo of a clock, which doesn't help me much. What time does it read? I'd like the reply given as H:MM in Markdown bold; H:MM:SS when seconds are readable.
**7:38**
